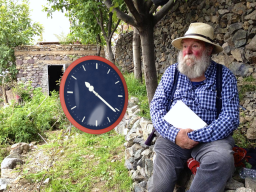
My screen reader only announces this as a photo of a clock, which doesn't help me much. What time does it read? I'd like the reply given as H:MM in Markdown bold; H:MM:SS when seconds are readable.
**10:21**
